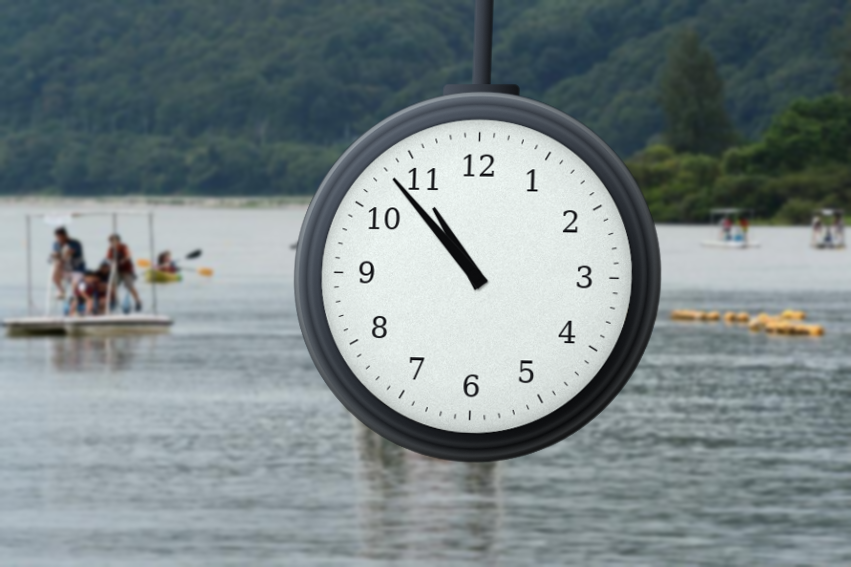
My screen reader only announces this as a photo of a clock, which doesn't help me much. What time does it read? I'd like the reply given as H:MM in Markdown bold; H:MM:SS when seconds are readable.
**10:53**
